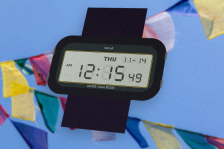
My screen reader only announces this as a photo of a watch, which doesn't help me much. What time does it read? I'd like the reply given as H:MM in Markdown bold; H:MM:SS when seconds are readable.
**12:15:49**
